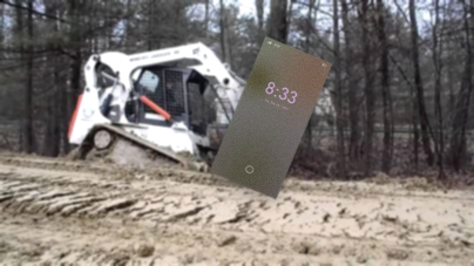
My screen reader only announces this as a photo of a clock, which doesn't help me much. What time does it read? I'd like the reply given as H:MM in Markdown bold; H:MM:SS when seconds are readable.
**8:33**
